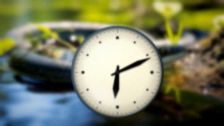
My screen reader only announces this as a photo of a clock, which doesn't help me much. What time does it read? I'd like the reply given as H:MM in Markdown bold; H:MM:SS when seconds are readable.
**6:11**
